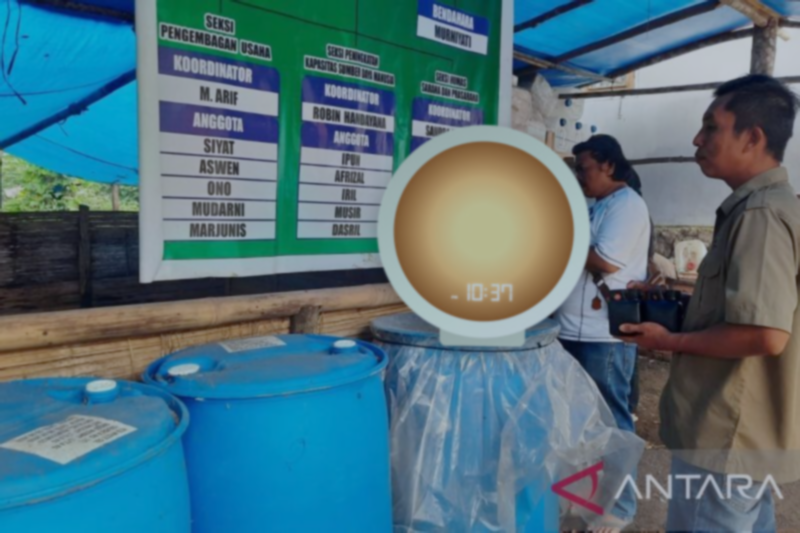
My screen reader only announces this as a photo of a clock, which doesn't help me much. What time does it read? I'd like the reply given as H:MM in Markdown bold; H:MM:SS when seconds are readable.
**10:37**
